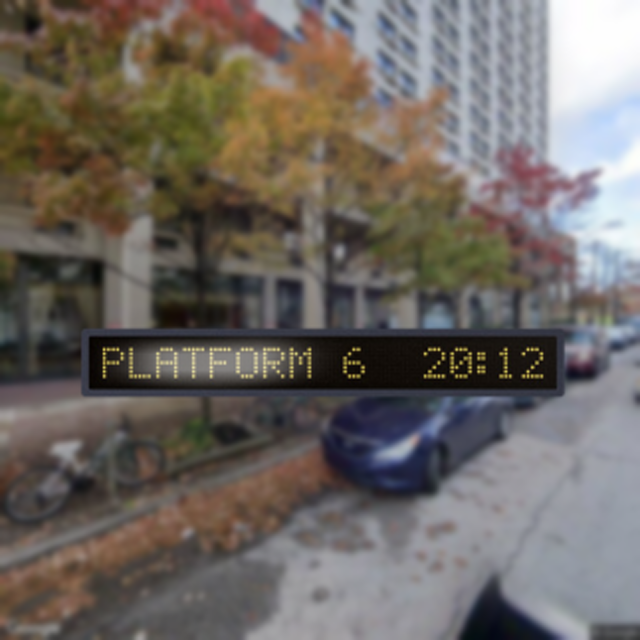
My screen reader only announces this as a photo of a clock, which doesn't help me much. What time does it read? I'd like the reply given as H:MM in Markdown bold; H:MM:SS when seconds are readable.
**20:12**
